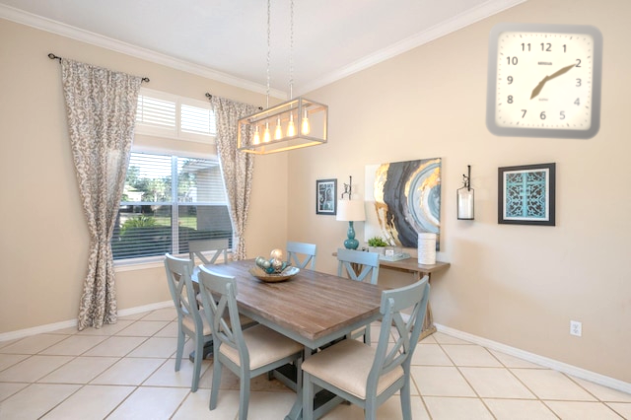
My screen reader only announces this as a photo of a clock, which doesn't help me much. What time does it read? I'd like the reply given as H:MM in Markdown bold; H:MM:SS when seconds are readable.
**7:10**
